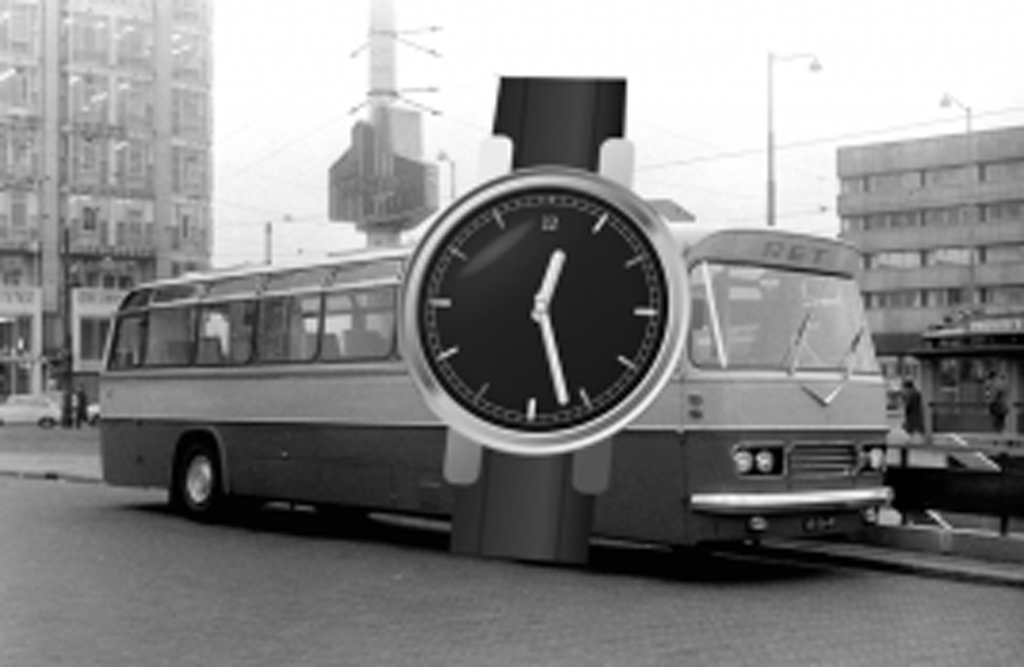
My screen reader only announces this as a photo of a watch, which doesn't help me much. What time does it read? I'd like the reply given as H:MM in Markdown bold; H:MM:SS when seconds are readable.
**12:27**
